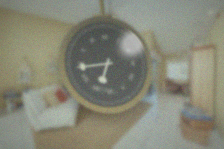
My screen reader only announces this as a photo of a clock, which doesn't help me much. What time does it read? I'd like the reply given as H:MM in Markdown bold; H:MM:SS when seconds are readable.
**6:44**
